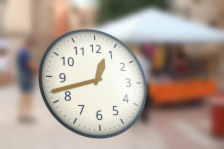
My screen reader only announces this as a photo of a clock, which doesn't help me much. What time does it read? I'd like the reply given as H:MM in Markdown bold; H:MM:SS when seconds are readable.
**12:42**
